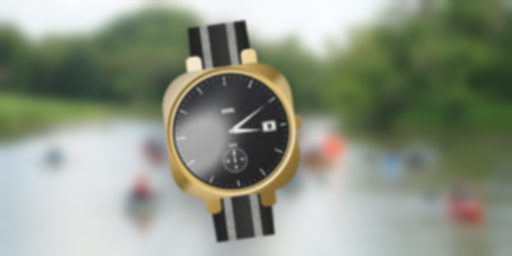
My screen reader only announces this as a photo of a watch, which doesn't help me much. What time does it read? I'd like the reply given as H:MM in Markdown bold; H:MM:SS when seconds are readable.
**3:10**
